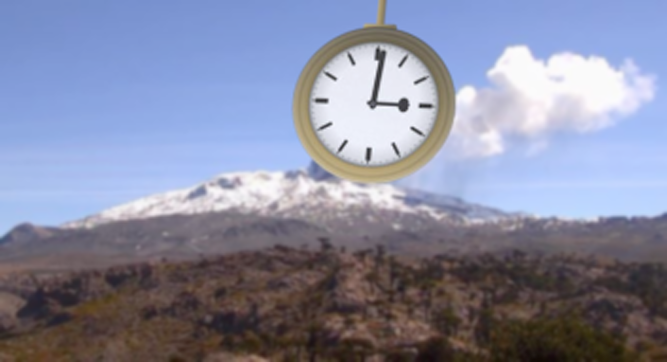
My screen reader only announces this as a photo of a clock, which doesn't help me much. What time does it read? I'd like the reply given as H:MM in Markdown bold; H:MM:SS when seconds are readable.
**3:01**
